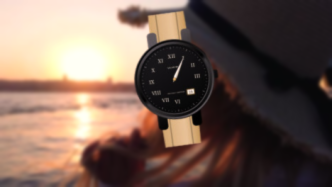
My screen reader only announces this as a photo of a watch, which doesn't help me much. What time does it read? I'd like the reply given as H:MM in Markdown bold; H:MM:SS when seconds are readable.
**1:05**
